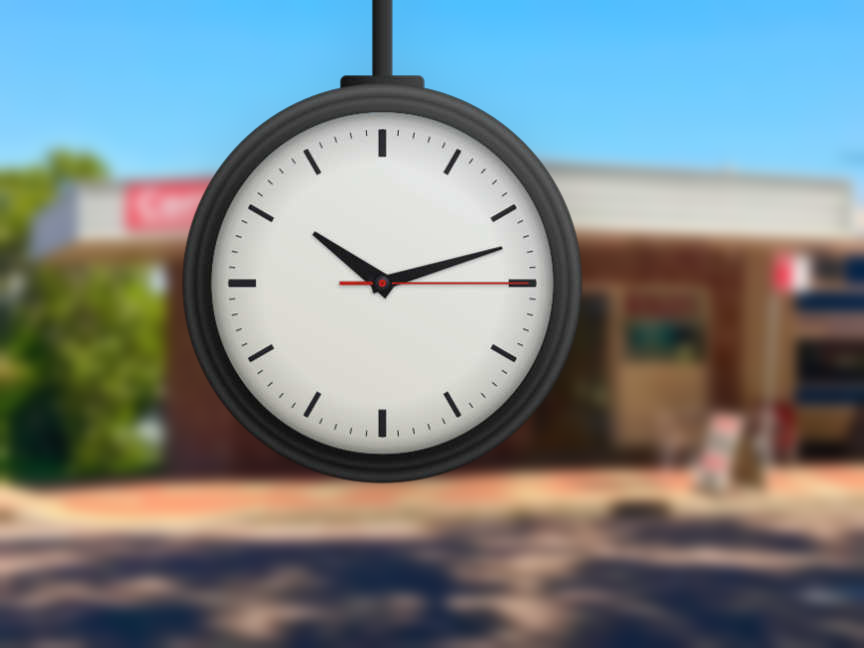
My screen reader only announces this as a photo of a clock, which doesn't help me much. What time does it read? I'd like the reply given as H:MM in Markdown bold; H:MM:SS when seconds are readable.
**10:12:15**
